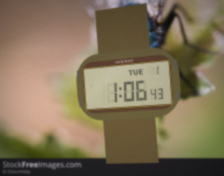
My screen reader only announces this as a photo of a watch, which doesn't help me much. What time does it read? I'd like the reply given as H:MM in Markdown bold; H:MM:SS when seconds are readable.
**1:06:43**
